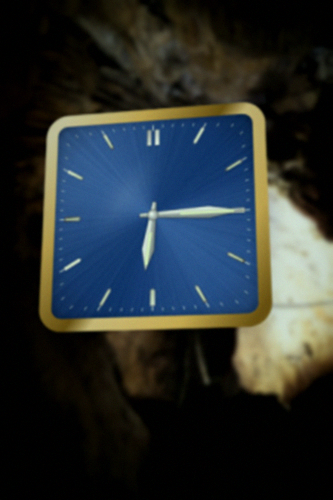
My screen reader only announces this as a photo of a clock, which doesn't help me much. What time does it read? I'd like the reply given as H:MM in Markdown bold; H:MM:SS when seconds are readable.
**6:15**
